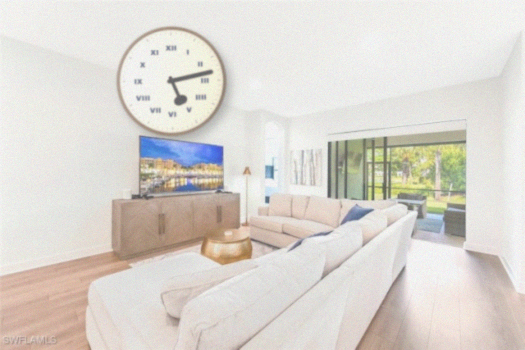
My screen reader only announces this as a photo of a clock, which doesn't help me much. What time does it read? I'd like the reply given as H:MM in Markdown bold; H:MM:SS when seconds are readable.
**5:13**
